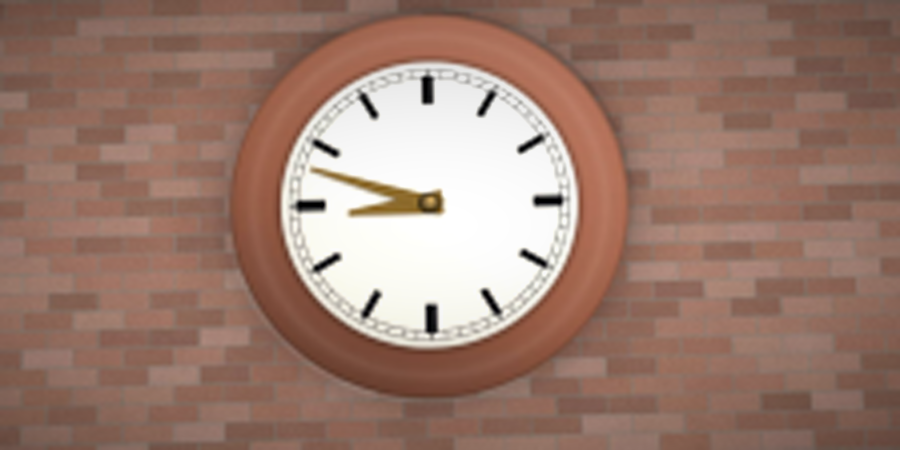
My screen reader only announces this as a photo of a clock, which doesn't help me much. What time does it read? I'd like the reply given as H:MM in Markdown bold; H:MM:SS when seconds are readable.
**8:48**
